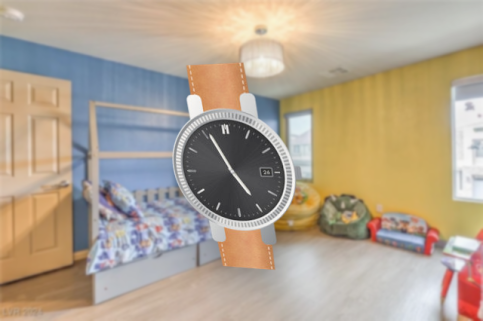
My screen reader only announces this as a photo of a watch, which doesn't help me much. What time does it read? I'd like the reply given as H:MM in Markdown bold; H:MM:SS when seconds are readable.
**4:56**
